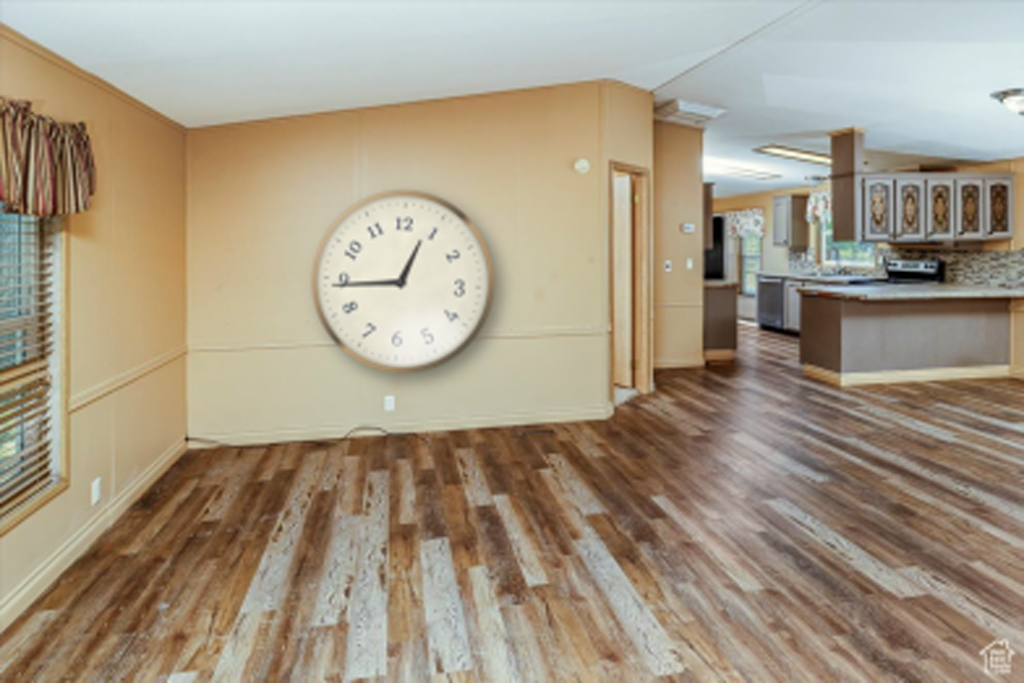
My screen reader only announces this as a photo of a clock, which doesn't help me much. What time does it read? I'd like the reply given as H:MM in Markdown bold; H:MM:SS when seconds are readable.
**12:44**
